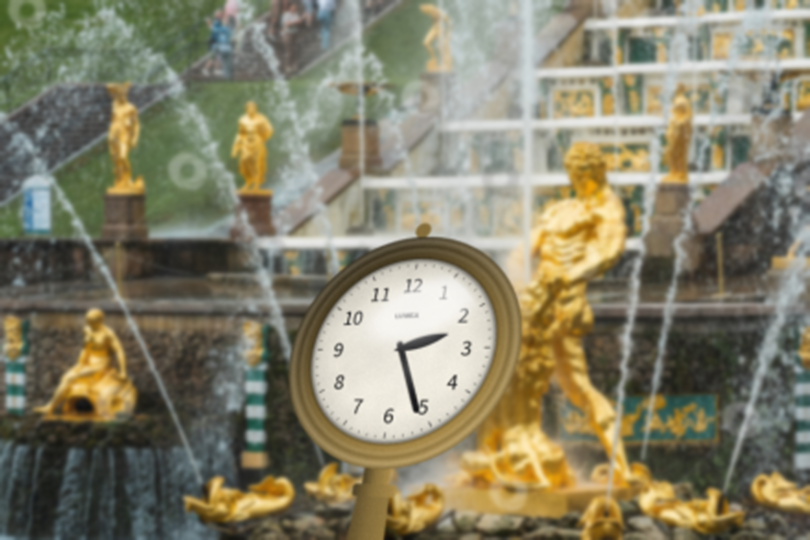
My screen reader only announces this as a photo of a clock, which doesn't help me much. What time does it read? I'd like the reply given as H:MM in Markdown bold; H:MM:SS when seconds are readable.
**2:26**
